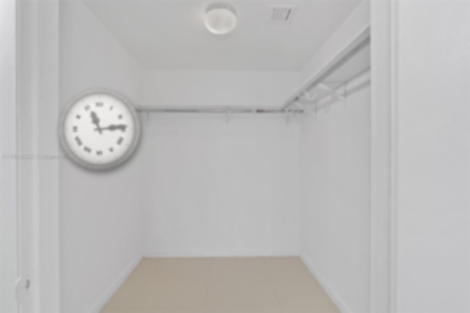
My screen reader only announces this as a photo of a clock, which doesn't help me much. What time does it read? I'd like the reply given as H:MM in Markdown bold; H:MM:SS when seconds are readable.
**11:14**
